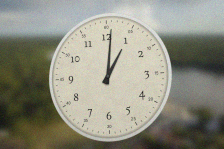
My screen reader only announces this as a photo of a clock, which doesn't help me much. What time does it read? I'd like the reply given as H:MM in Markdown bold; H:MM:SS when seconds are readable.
**1:01**
